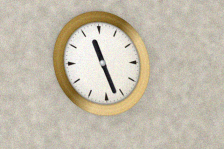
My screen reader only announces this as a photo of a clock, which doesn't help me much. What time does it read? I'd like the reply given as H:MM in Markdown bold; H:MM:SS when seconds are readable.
**11:27**
